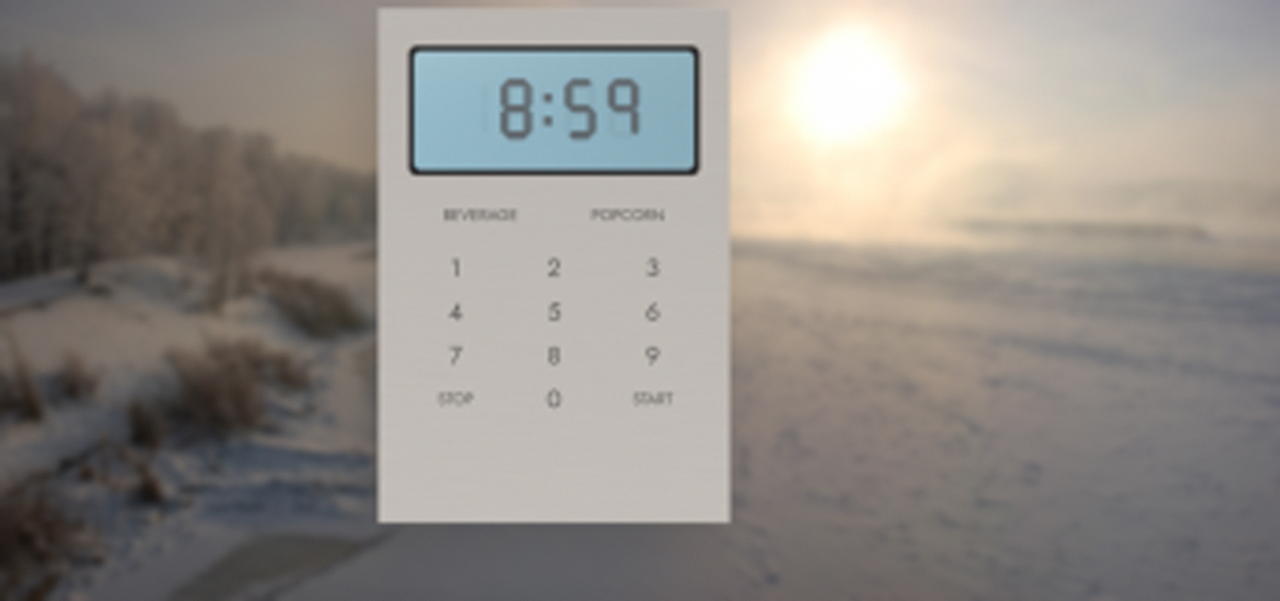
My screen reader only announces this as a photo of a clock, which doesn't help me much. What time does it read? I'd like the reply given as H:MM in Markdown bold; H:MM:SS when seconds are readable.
**8:59**
